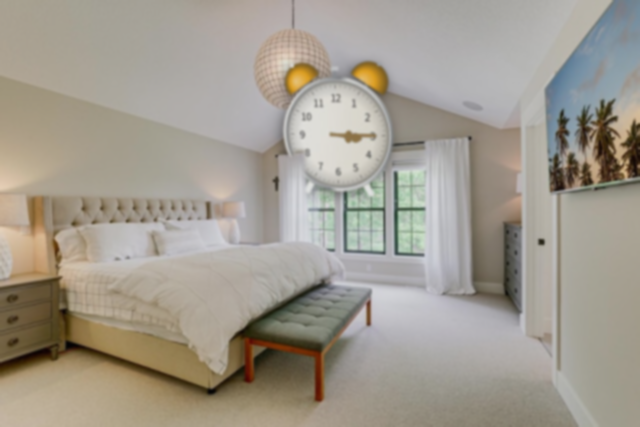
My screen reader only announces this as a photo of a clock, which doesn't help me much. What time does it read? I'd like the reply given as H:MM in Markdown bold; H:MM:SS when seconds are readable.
**3:15**
